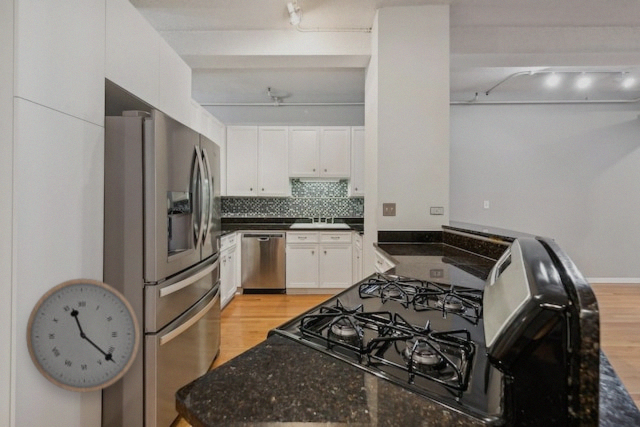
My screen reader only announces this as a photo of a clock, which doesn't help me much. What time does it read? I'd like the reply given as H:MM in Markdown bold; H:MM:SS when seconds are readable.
**11:22**
